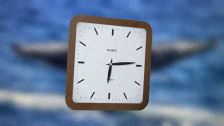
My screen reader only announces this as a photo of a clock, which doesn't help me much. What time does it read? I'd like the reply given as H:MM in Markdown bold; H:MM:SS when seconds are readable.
**6:14**
